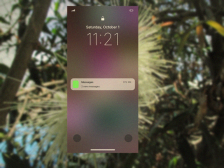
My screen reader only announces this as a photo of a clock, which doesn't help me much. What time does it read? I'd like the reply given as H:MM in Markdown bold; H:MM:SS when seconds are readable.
**11:21**
